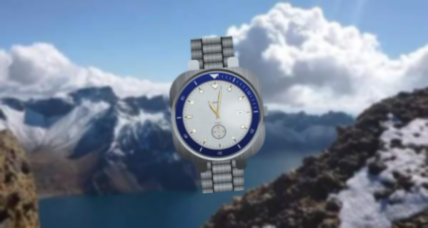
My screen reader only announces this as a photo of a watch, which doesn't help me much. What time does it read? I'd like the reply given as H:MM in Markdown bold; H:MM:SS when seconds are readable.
**11:02**
